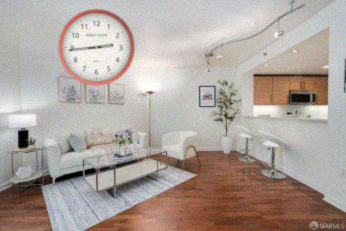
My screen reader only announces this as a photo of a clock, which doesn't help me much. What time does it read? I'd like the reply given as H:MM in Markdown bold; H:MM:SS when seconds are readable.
**2:44**
